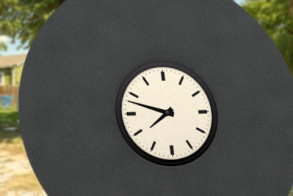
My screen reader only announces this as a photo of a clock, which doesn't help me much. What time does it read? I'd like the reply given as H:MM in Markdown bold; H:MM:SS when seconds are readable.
**7:48**
